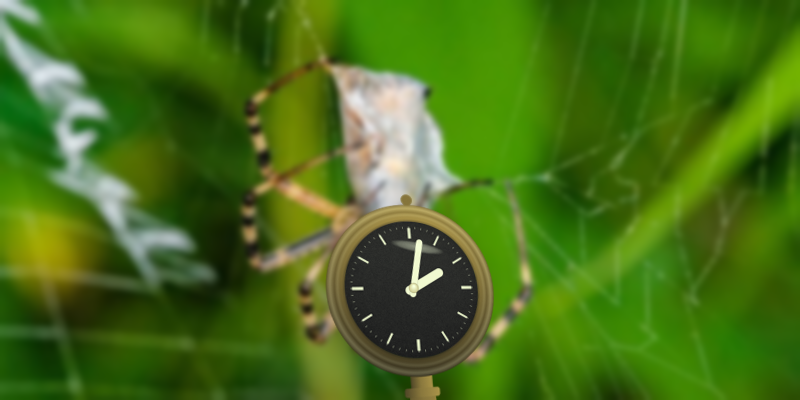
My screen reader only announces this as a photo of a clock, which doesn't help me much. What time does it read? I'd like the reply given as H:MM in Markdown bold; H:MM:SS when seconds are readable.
**2:02**
